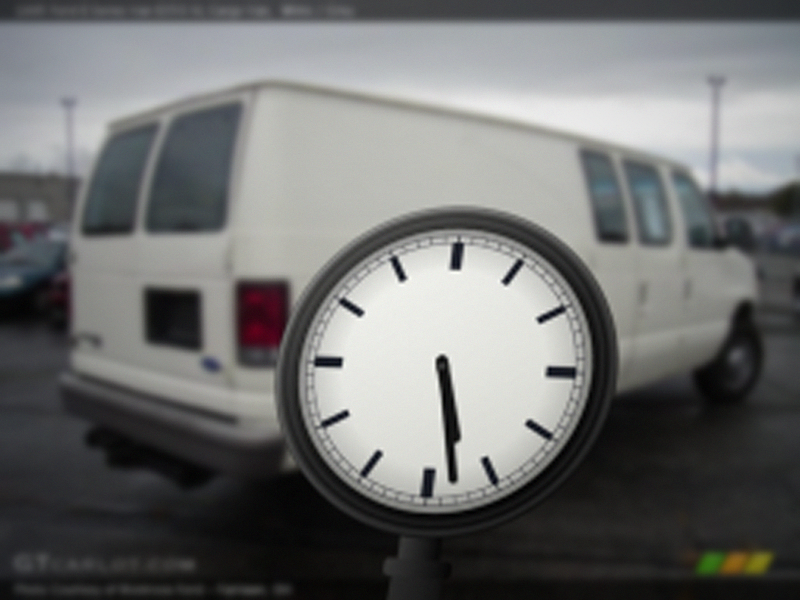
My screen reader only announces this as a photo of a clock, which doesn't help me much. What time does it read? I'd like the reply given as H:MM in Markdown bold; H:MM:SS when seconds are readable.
**5:28**
